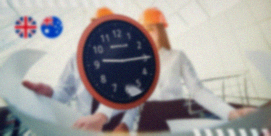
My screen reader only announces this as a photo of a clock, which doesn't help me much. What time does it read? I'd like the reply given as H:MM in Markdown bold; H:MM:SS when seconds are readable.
**9:15**
